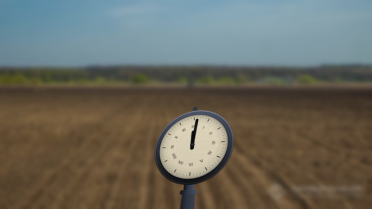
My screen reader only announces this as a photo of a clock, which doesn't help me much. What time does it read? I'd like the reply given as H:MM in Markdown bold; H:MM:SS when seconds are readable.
**12:01**
